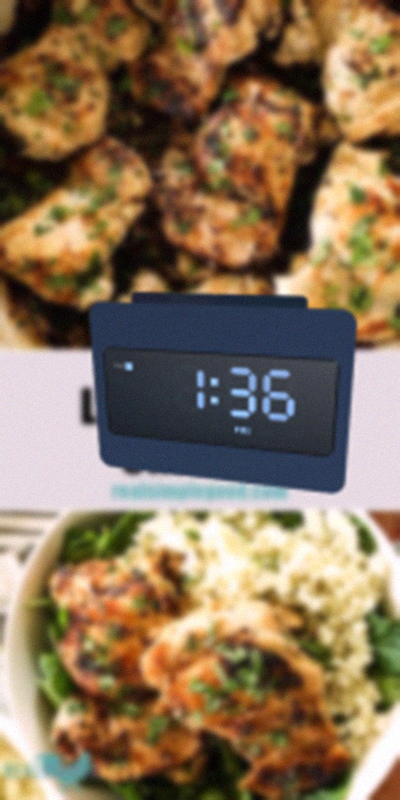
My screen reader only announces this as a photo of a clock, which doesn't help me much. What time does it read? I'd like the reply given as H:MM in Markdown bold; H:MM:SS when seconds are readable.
**1:36**
